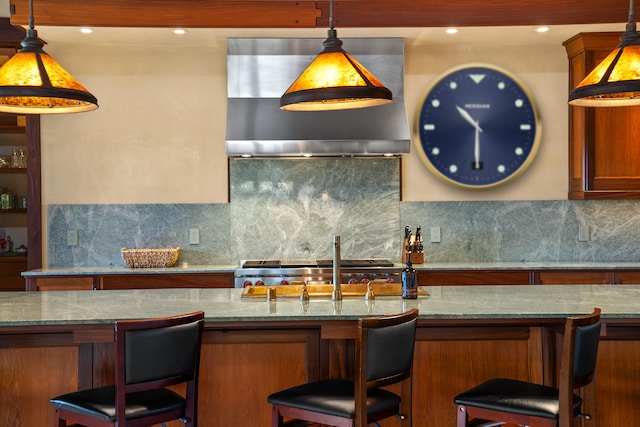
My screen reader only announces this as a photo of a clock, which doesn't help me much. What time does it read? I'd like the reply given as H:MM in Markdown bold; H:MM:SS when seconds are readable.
**10:30**
